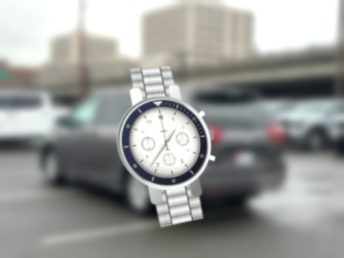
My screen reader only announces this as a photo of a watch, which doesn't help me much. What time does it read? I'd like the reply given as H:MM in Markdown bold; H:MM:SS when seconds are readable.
**1:37**
